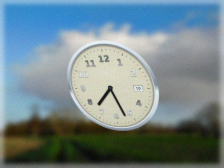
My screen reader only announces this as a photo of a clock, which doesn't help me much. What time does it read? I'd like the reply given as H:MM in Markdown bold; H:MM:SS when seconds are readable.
**7:27**
